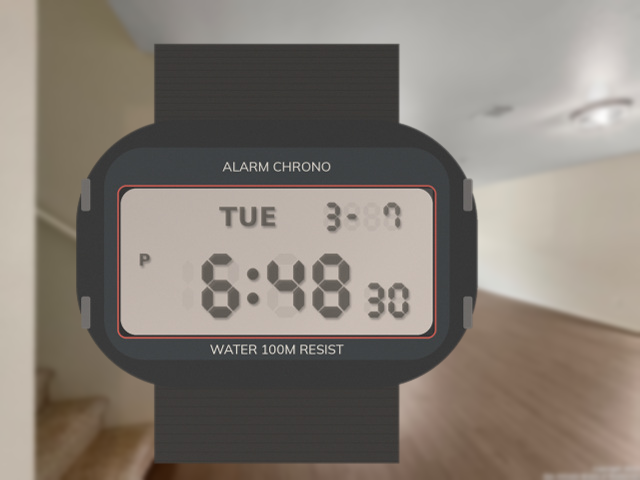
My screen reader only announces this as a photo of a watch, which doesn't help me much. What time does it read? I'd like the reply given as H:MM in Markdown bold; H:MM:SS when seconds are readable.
**6:48:30**
